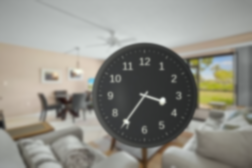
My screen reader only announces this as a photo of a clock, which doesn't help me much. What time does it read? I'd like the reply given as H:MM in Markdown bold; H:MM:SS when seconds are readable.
**3:36**
